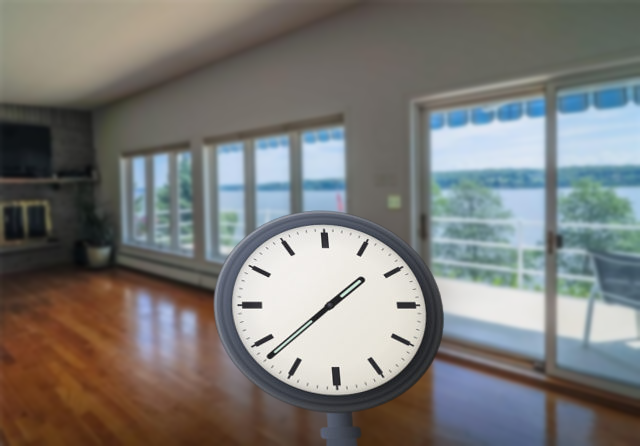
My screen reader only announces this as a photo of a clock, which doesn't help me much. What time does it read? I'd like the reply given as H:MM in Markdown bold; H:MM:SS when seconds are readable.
**1:38**
